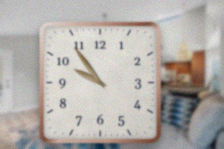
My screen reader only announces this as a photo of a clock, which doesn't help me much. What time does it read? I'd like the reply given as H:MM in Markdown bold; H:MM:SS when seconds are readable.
**9:54**
